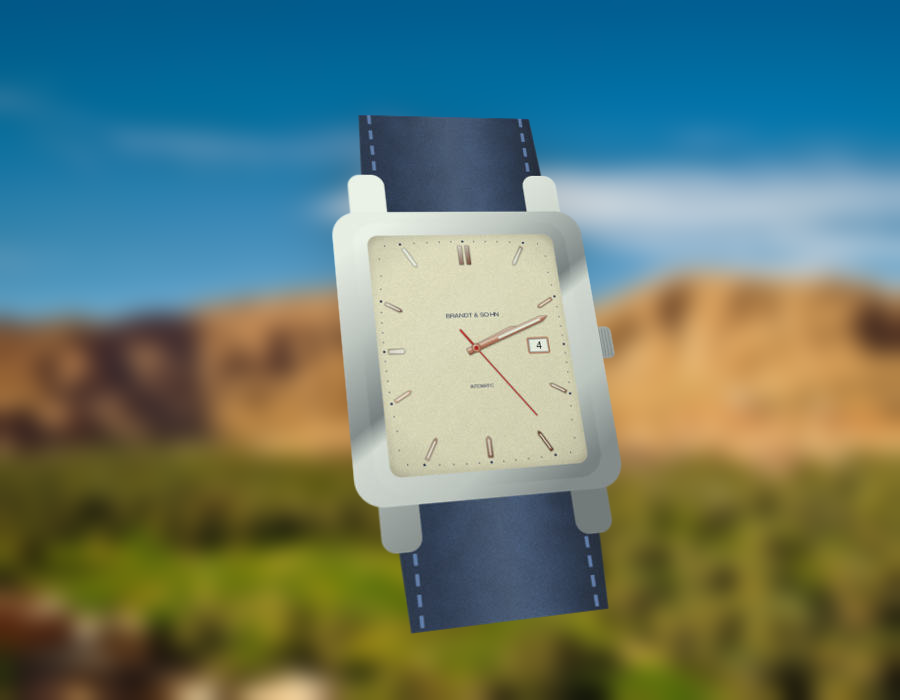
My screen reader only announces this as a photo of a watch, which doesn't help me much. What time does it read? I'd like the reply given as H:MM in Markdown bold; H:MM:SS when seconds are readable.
**2:11:24**
